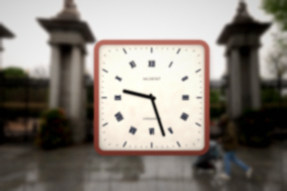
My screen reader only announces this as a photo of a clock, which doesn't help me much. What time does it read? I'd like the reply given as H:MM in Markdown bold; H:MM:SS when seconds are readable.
**9:27**
